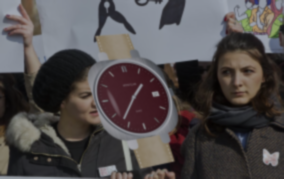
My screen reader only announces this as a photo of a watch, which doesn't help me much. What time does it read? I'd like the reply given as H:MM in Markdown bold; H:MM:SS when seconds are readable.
**1:37**
